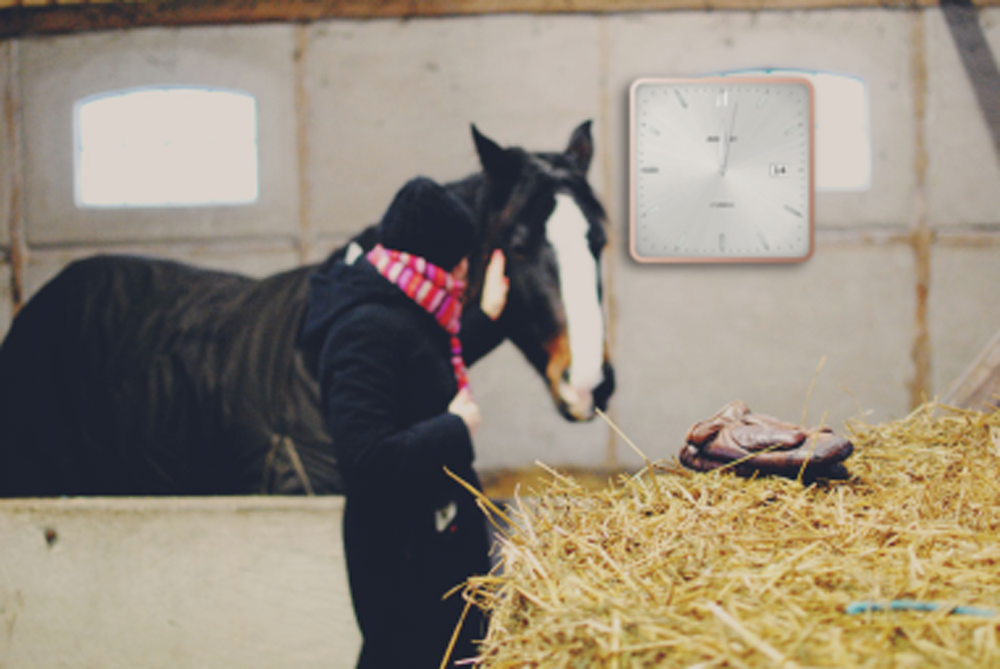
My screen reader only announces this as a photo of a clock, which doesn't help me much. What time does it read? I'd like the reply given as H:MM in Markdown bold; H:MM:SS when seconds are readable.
**12:02**
